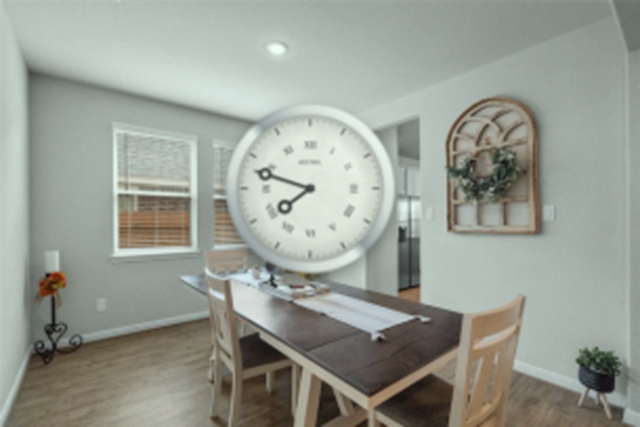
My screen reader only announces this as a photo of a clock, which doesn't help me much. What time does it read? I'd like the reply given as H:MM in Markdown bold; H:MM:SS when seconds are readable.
**7:48**
